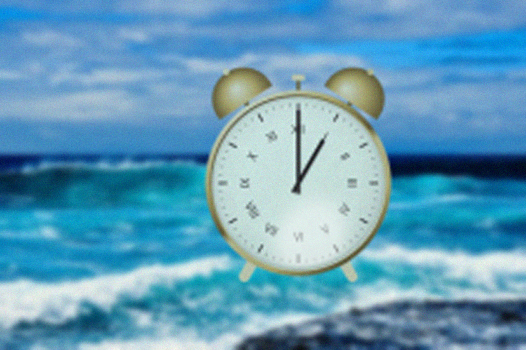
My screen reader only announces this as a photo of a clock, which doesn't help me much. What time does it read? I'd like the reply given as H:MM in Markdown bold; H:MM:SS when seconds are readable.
**1:00**
